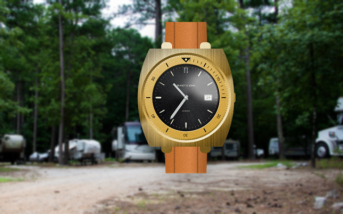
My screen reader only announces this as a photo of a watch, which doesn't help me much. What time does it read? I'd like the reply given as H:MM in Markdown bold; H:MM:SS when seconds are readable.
**10:36**
